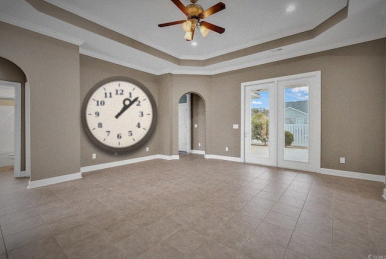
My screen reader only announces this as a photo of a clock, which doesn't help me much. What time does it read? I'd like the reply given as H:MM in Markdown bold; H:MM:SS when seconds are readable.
**1:08**
